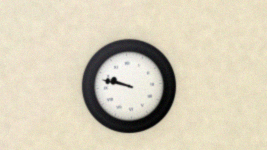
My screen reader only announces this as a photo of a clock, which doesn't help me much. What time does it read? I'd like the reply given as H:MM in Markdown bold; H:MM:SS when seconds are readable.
**9:48**
